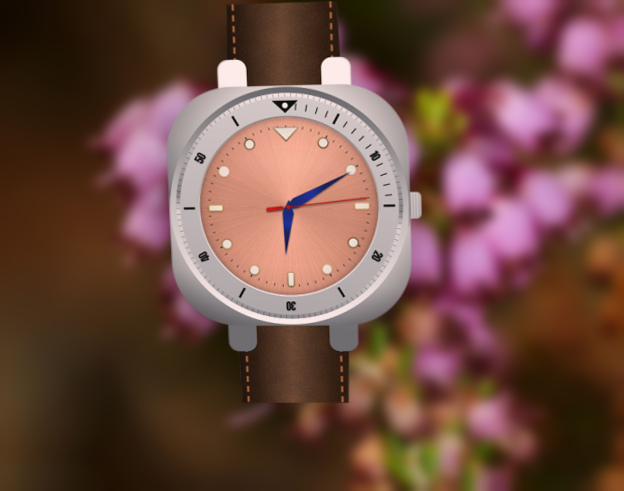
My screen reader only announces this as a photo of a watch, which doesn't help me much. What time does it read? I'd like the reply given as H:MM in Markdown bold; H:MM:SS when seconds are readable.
**6:10:14**
